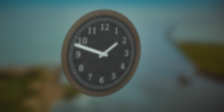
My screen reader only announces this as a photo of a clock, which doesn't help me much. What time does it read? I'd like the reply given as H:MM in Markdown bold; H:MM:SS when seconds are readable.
**1:48**
